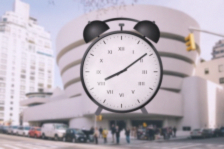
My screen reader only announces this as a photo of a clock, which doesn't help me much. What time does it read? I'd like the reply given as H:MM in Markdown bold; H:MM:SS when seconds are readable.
**8:09**
